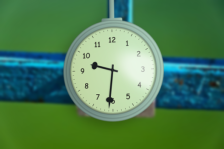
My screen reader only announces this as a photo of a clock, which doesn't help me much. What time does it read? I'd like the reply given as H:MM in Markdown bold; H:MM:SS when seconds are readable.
**9:31**
